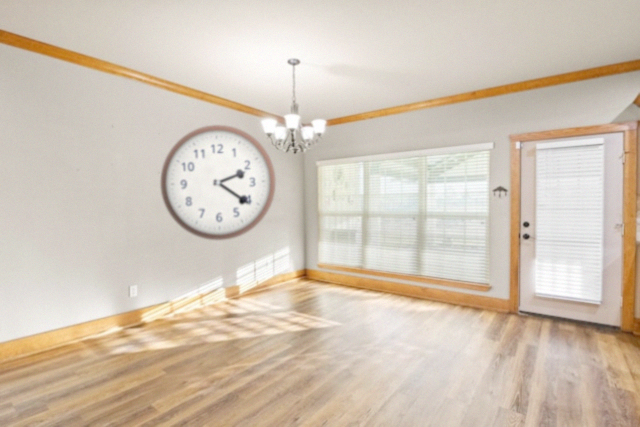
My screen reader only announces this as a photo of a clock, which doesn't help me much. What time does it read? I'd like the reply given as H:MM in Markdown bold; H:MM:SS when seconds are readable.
**2:21**
